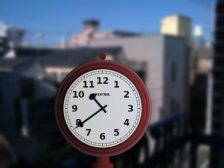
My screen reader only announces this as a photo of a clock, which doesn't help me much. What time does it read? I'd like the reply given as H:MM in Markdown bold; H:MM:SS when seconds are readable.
**10:39**
